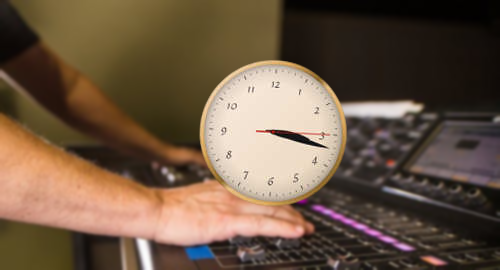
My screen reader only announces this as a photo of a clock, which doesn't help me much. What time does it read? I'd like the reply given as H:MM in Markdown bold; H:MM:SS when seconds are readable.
**3:17:15**
